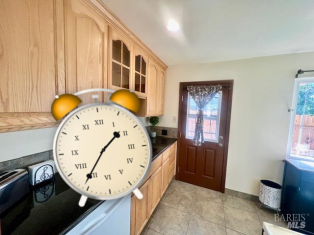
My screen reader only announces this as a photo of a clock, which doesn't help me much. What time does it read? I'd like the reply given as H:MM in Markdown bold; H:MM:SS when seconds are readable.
**1:36**
